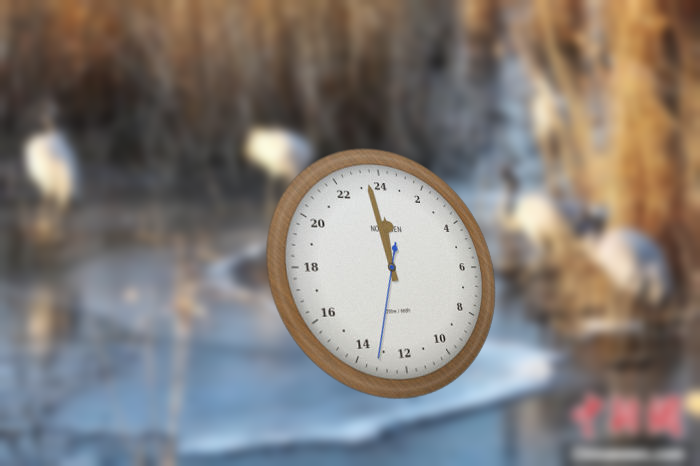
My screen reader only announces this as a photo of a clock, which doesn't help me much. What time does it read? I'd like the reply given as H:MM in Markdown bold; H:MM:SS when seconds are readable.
**23:58:33**
